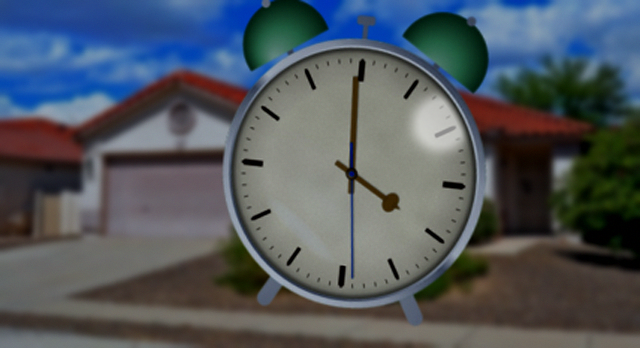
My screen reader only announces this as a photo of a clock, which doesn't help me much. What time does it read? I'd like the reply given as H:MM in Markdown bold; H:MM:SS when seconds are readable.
**3:59:29**
